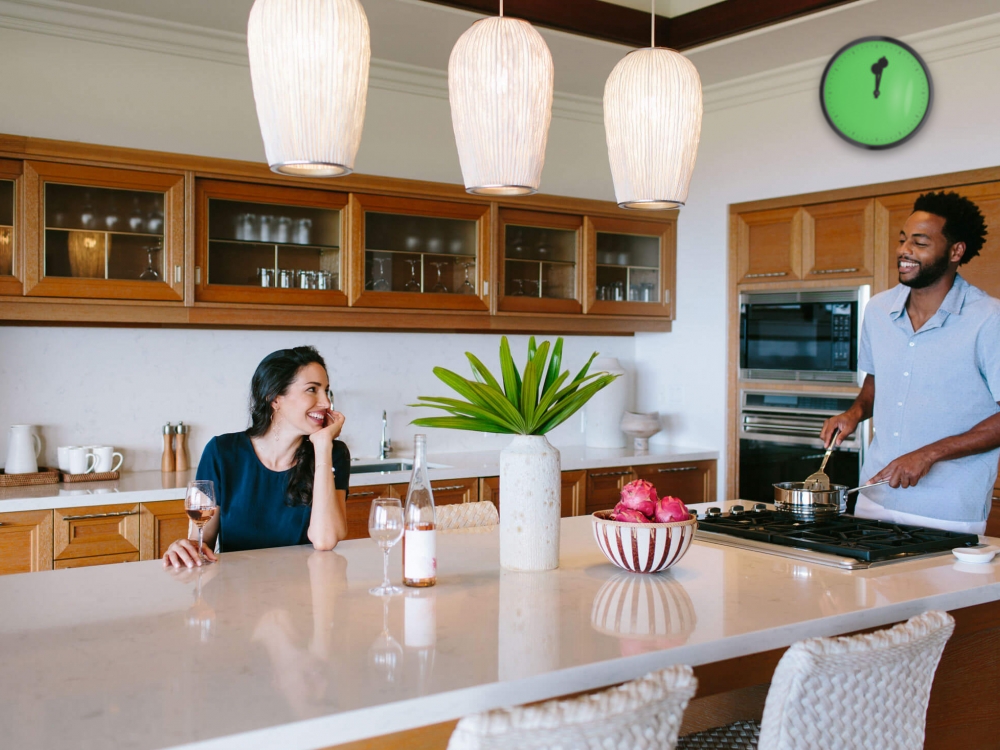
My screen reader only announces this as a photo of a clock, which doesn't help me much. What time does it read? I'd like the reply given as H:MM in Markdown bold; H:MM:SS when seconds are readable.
**12:02**
